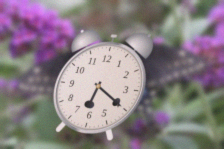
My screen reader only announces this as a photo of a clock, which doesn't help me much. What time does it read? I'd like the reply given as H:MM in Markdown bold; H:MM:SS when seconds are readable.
**6:20**
